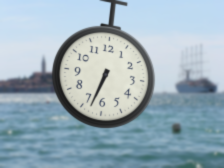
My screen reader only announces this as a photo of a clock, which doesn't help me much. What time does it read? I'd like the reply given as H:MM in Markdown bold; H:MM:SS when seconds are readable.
**6:33**
